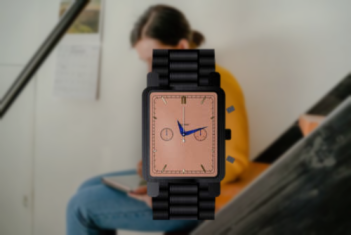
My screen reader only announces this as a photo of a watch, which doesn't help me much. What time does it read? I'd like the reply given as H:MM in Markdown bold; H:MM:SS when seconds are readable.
**11:12**
